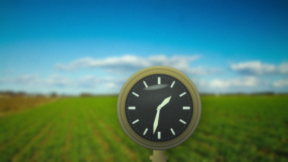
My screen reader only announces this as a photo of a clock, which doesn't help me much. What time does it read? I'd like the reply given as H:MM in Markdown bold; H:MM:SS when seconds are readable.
**1:32**
